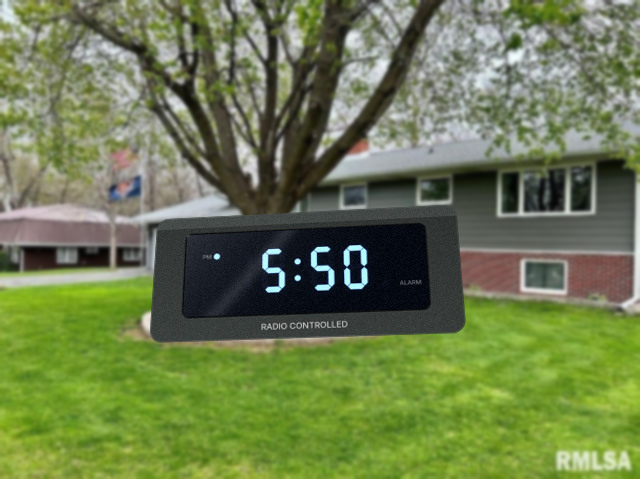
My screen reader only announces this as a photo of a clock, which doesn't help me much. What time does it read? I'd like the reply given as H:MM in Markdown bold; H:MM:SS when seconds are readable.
**5:50**
